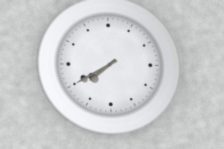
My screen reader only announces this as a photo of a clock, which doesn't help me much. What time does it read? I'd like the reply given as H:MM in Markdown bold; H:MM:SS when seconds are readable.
**7:40**
